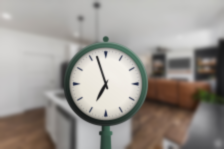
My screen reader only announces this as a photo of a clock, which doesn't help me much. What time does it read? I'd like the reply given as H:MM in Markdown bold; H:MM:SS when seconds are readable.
**6:57**
